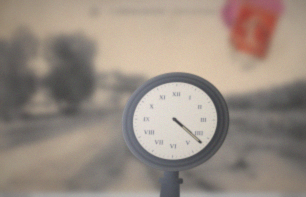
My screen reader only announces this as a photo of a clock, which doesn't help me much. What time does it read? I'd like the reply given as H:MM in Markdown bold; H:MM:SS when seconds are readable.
**4:22**
